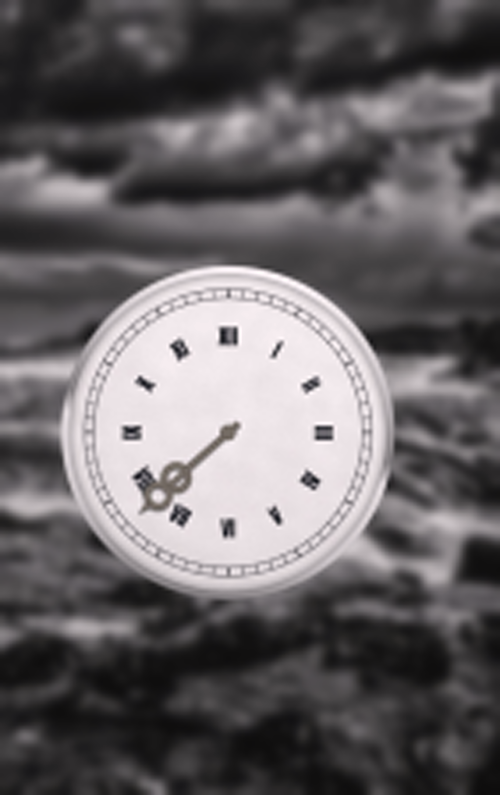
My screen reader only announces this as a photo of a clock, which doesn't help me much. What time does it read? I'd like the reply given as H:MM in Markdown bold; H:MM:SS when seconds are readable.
**7:38**
